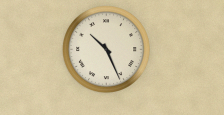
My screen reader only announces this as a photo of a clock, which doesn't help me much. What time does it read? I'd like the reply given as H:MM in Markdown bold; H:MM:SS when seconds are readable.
**10:26**
